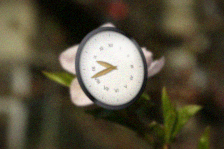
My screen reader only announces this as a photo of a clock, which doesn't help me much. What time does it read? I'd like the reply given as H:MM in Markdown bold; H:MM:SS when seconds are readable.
**9:42**
